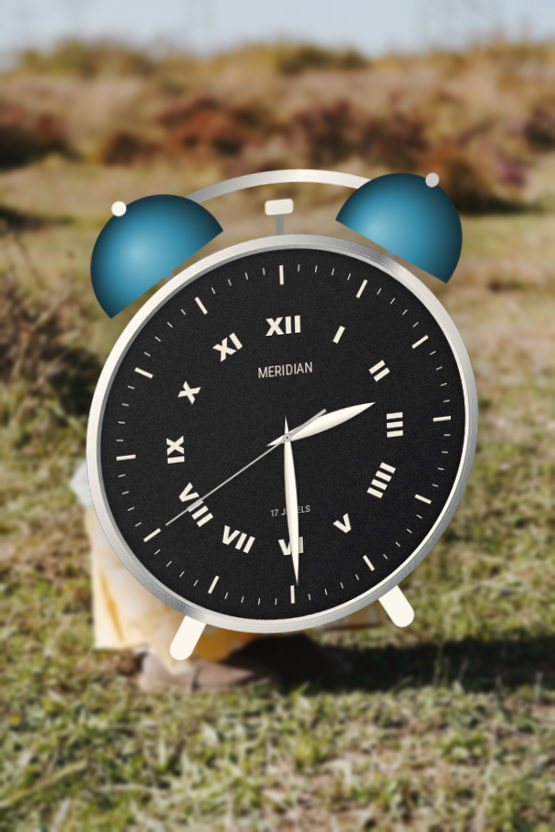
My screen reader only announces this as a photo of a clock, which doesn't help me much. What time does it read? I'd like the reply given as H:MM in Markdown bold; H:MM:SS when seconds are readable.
**2:29:40**
